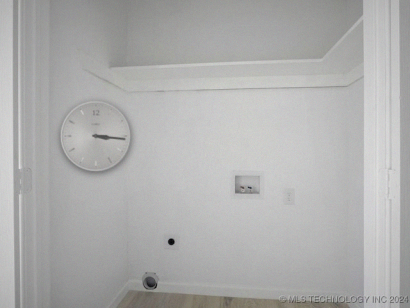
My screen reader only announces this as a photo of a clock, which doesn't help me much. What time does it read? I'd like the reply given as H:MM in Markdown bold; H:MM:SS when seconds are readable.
**3:16**
